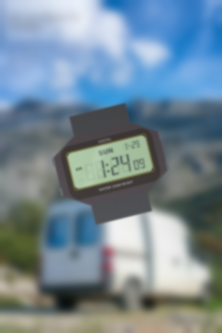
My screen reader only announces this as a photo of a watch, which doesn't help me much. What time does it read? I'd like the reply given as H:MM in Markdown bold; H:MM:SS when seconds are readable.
**1:24**
